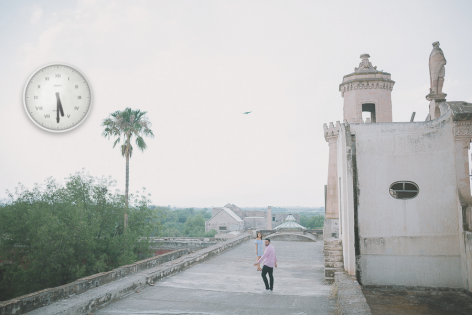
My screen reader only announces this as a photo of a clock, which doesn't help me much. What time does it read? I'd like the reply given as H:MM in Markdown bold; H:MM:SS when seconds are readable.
**5:30**
